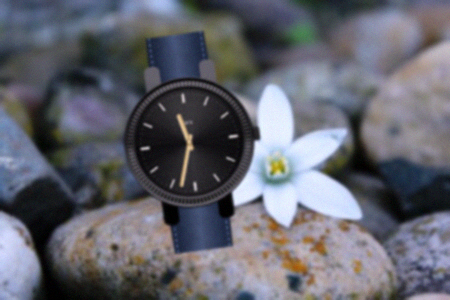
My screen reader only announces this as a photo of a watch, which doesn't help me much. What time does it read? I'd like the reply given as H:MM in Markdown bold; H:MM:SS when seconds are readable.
**11:33**
